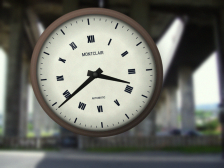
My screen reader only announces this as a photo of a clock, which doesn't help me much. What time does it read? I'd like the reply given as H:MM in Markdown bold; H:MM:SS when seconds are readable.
**3:39**
